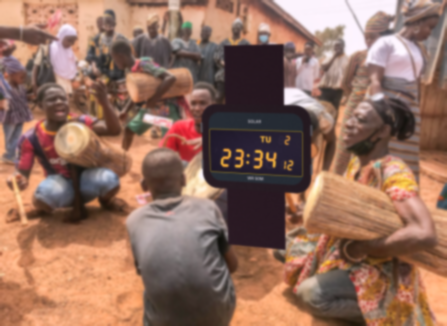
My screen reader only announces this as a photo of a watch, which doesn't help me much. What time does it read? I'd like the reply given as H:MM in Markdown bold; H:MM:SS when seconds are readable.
**23:34**
